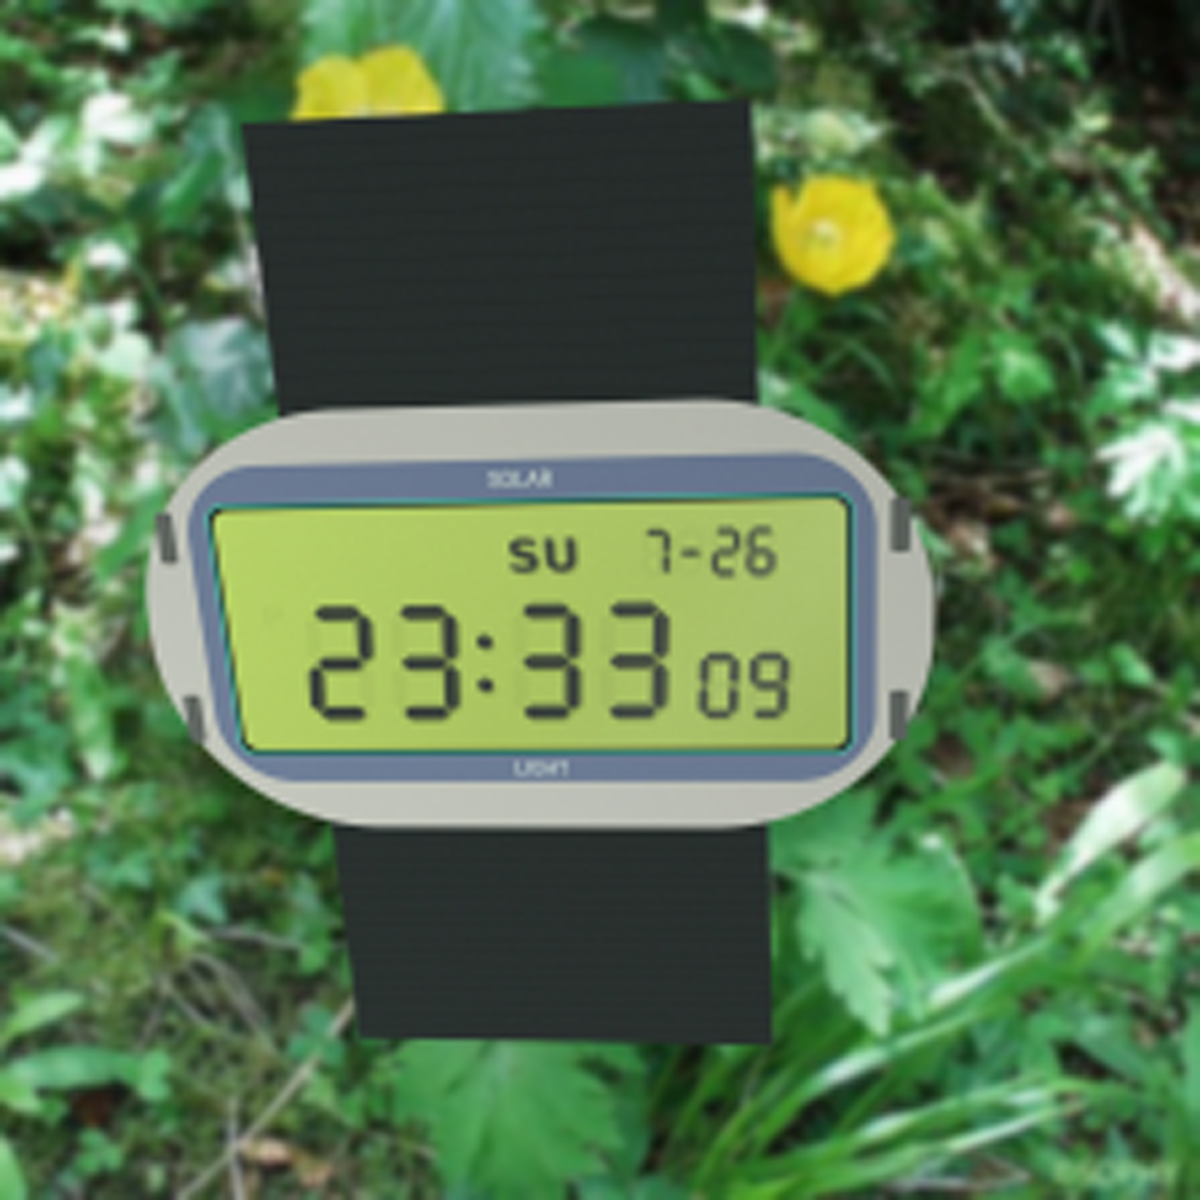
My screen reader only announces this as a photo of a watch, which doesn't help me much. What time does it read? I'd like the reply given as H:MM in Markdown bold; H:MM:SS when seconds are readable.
**23:33:09**
